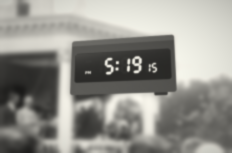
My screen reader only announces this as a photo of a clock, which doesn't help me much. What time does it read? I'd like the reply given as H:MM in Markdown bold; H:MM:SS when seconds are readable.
**5:19:15**
